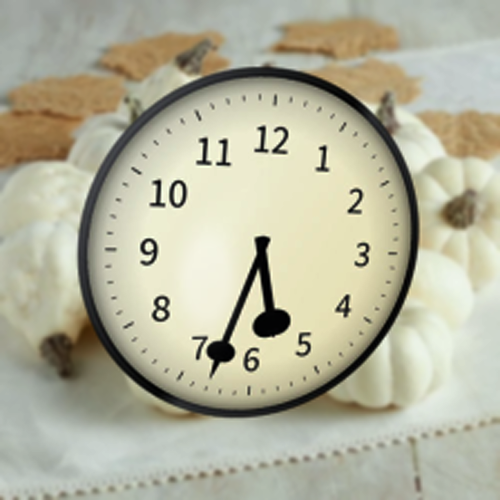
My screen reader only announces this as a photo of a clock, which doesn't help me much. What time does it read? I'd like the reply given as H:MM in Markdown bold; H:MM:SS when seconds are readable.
**5:33**
